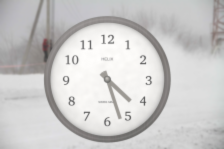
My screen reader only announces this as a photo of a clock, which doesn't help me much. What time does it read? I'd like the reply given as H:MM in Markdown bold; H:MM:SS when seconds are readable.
**4:27**
